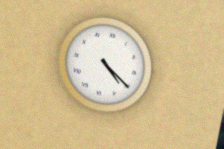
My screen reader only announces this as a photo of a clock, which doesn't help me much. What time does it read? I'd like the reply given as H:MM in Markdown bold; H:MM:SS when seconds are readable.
**4:20**
